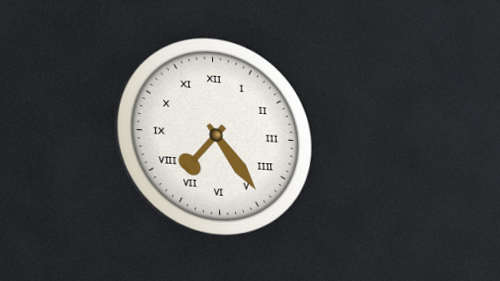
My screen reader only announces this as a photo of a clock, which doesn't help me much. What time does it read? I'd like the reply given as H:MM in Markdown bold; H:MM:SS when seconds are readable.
**7:24**
